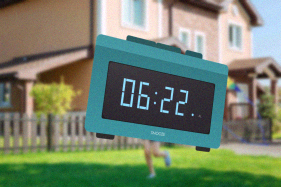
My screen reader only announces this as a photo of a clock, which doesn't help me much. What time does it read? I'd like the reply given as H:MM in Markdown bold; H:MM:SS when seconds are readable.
**6:22**
